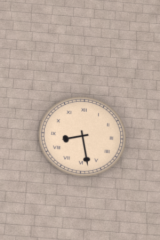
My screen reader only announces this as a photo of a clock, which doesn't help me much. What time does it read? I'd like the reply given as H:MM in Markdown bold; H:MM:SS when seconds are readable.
**8:28**
